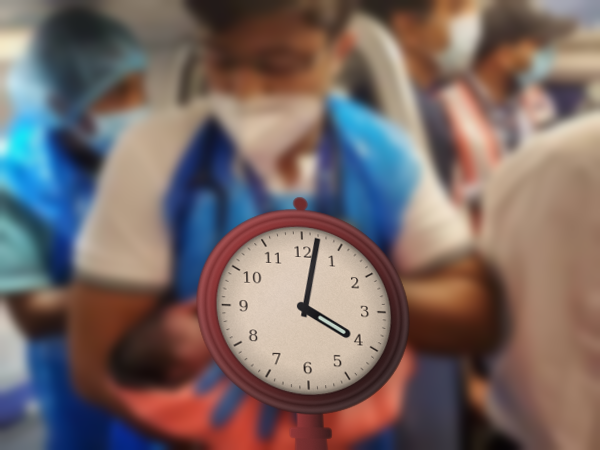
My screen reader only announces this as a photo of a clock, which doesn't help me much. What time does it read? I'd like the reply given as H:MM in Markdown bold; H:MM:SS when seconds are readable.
**4:02**
